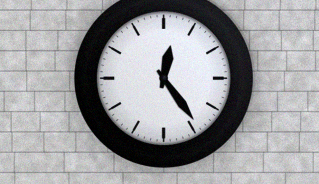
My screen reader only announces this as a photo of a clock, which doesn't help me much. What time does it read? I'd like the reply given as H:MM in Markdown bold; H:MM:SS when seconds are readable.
**12:24**
